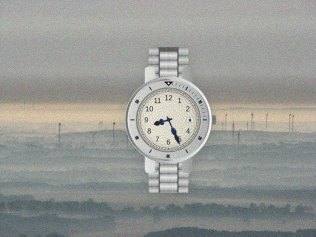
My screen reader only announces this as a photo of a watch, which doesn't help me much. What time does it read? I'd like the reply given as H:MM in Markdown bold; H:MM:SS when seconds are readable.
**8:26**
